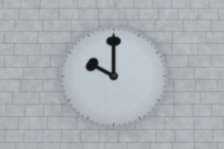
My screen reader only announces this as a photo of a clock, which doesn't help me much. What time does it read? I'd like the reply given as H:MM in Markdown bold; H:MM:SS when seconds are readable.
**10:00**
